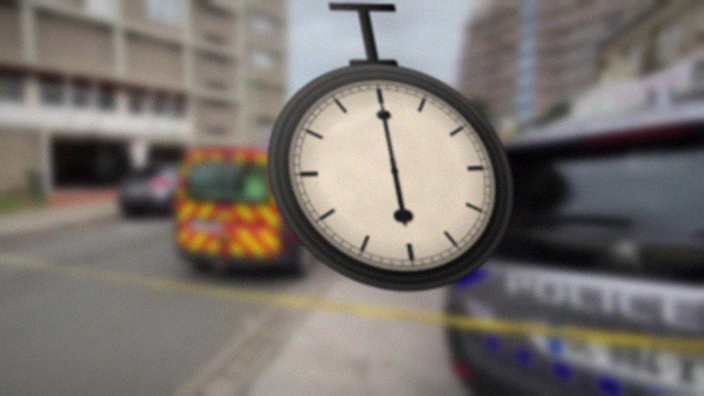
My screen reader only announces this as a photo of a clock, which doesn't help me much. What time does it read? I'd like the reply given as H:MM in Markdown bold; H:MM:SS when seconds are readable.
**6:00**
